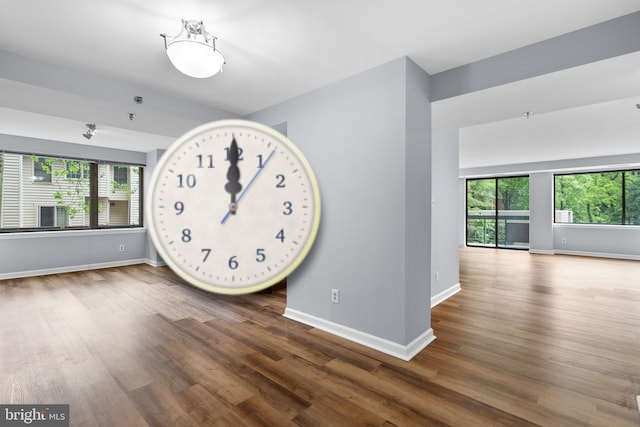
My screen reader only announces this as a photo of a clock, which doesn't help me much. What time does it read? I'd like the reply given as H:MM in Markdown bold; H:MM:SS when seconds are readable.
**12:00:06**
